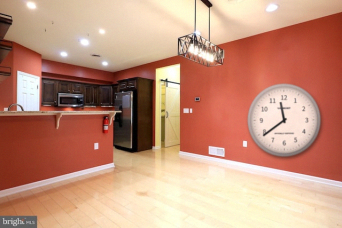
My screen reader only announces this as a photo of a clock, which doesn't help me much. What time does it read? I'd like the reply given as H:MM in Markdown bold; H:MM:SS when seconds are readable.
**11:39**
